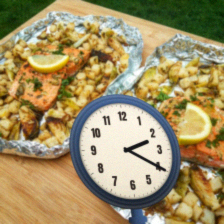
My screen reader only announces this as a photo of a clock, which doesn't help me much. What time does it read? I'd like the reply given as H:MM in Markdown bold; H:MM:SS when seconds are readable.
**2:20**
